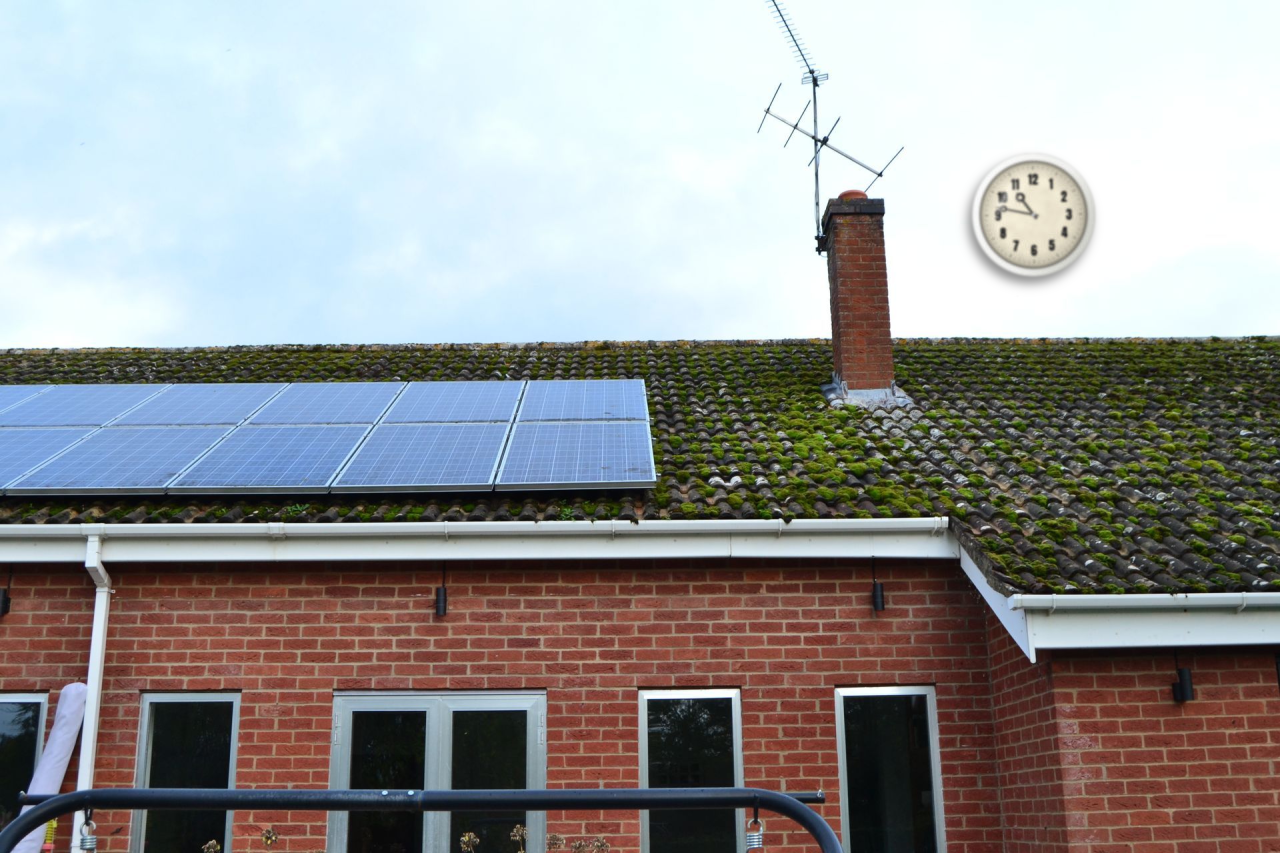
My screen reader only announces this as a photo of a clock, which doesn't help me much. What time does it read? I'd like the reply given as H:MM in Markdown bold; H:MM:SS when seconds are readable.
**10:47**
